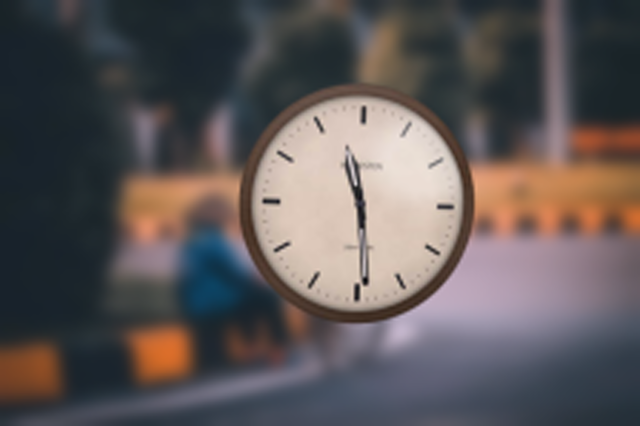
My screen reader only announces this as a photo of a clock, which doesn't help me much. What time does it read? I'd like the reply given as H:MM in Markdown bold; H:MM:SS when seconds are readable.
**11:29**
